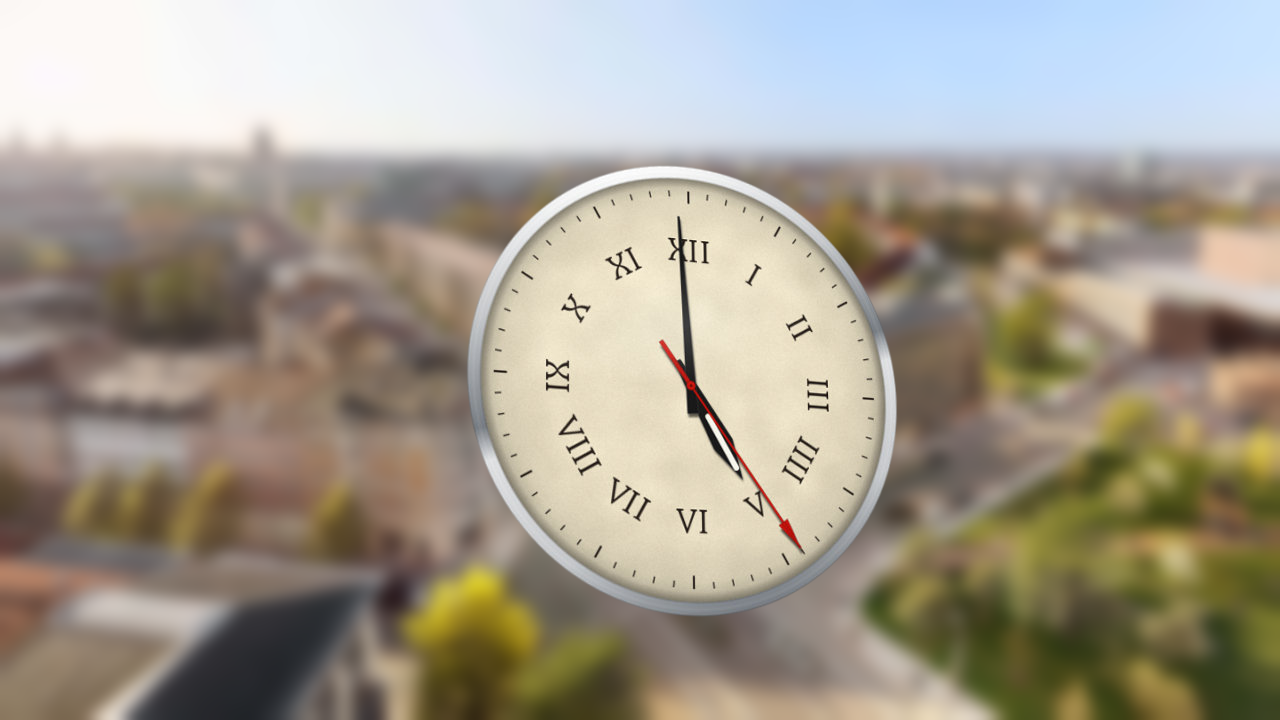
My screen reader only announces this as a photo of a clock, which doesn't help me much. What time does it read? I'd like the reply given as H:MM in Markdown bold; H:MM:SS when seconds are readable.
**4:59:24**
